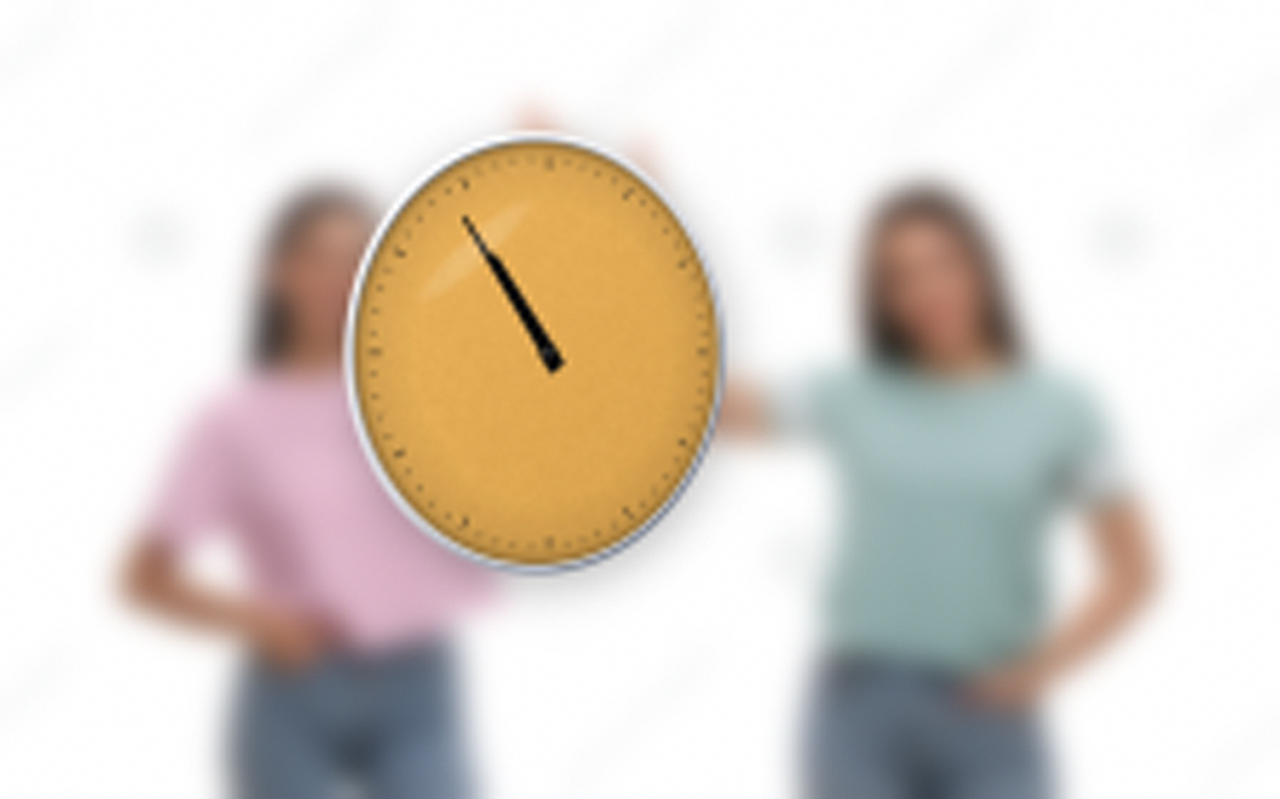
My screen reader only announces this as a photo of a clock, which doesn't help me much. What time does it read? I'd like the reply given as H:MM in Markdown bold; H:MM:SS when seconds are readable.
**10:54**
